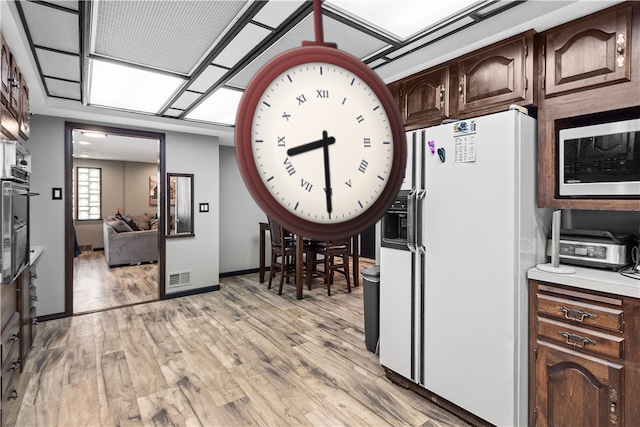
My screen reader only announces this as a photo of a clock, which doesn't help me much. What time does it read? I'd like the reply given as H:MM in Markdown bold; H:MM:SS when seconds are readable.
**8:30**
